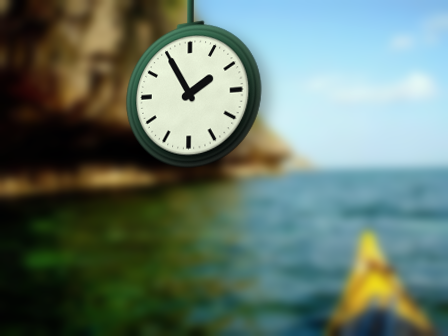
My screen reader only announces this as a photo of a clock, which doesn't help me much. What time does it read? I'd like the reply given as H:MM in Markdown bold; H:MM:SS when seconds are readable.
**1:55**
